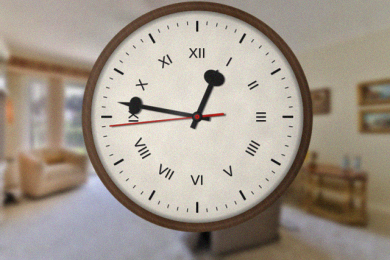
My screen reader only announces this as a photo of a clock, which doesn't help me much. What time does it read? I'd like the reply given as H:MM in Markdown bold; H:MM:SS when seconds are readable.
**12:46:44**
